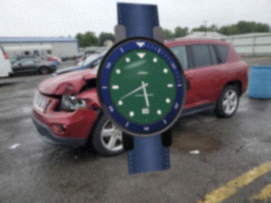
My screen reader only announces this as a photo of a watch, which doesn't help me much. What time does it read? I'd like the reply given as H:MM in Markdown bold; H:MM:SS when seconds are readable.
**5:41**
